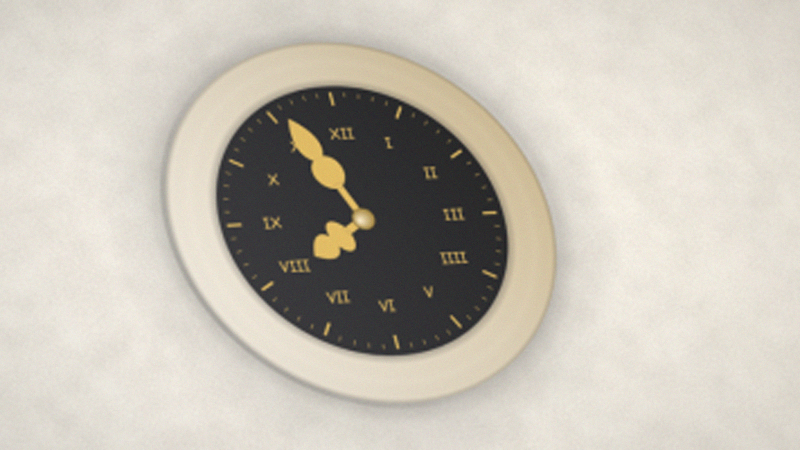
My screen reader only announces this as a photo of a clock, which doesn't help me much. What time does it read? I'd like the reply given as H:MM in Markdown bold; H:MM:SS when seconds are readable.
**7:56**
